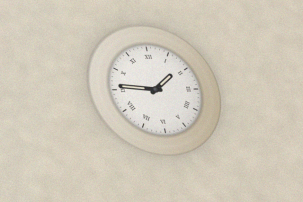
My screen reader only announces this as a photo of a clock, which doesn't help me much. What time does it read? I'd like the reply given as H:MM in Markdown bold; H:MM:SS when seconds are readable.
**1:46**
